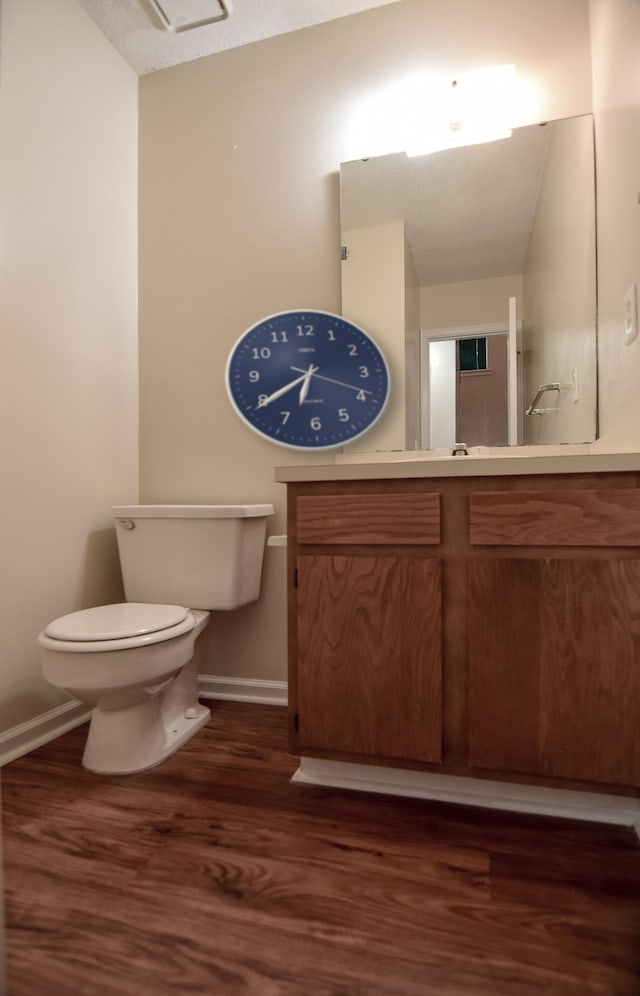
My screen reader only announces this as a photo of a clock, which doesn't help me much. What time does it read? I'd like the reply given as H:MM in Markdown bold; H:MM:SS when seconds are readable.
**6:39:19**
